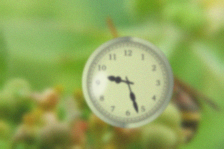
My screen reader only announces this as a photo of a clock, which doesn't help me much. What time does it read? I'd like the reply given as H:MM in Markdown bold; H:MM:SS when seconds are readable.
**9:27**
